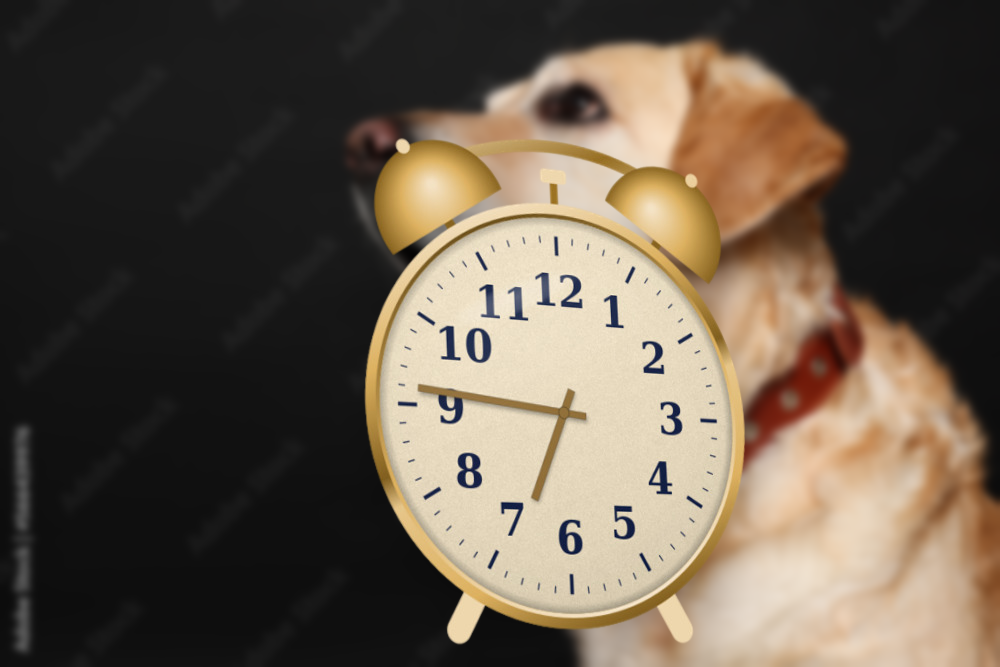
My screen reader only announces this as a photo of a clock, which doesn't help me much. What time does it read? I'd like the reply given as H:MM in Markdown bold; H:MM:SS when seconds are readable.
**6:46**
